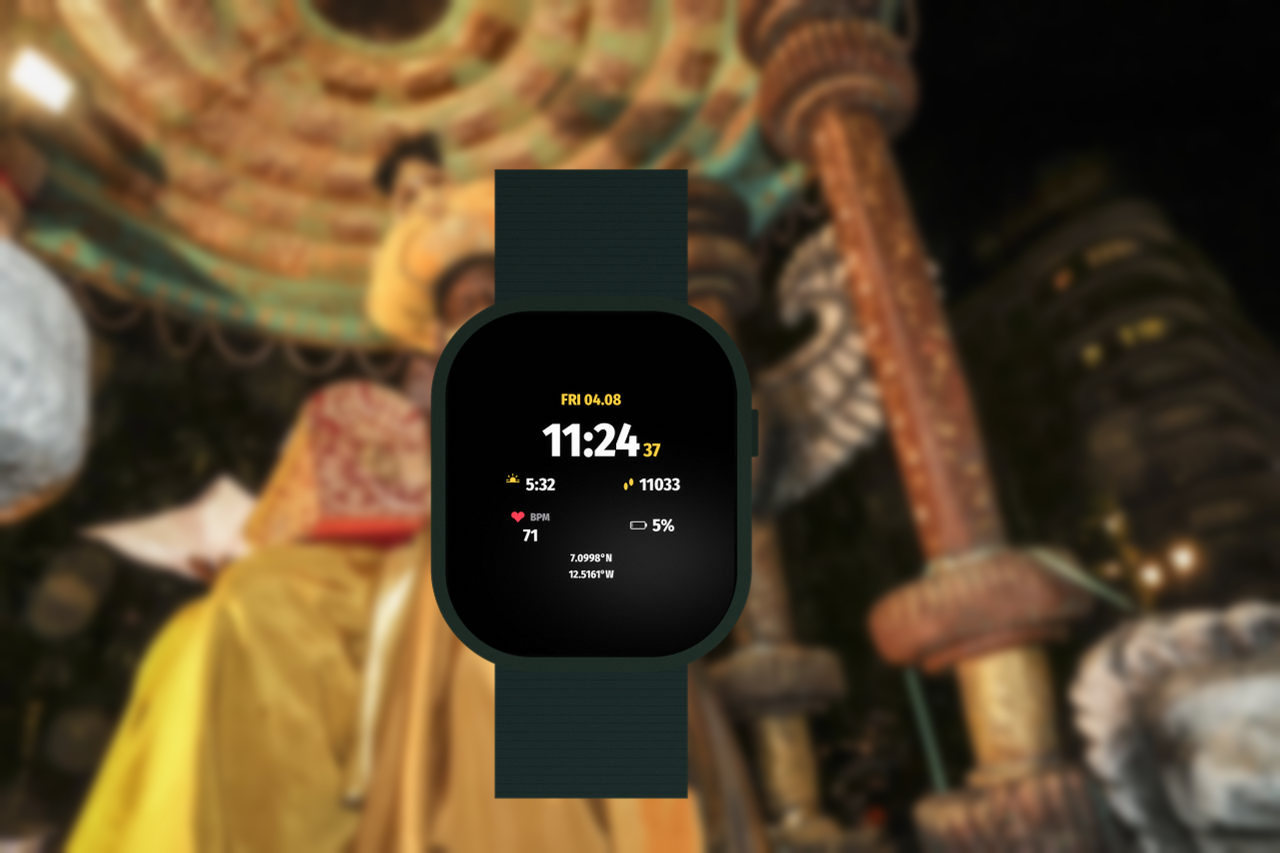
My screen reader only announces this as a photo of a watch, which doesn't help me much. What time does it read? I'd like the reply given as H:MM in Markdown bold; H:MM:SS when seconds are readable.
**11:24:37**
